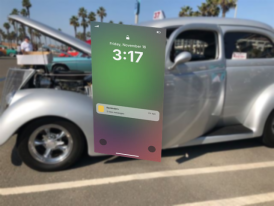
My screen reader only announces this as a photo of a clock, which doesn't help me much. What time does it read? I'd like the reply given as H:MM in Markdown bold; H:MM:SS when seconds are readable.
**3:17**
